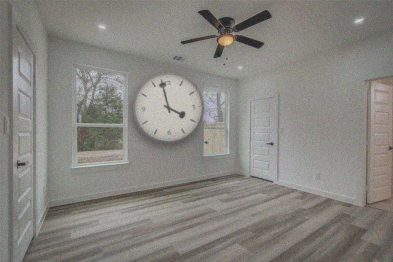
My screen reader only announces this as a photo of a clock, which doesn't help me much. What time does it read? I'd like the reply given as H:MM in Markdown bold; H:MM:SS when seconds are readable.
**3:58**
